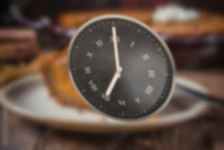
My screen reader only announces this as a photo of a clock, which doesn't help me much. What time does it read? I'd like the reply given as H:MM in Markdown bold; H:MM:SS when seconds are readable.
**7:00**
